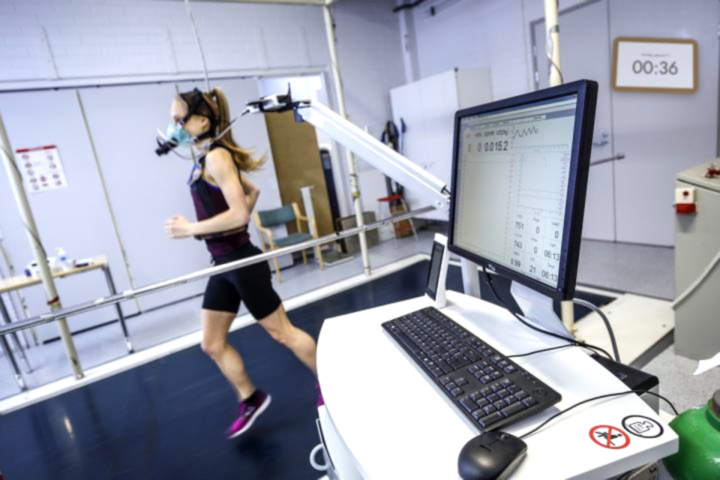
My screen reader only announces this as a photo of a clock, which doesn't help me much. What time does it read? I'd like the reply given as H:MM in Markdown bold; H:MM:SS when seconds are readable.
**0:36**
